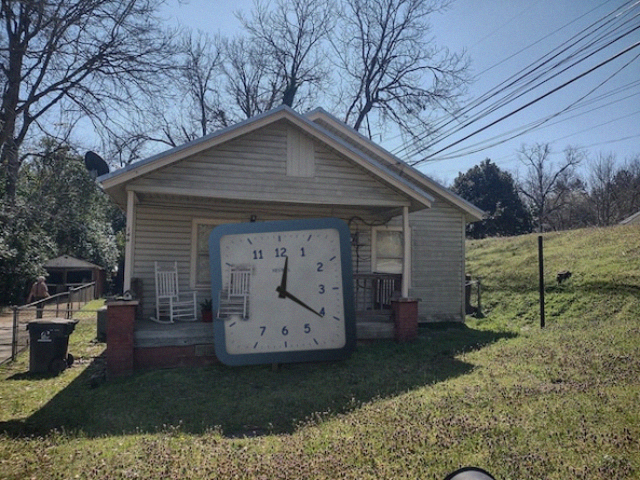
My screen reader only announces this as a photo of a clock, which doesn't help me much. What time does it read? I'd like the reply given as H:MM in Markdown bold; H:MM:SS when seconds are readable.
**12:21**
